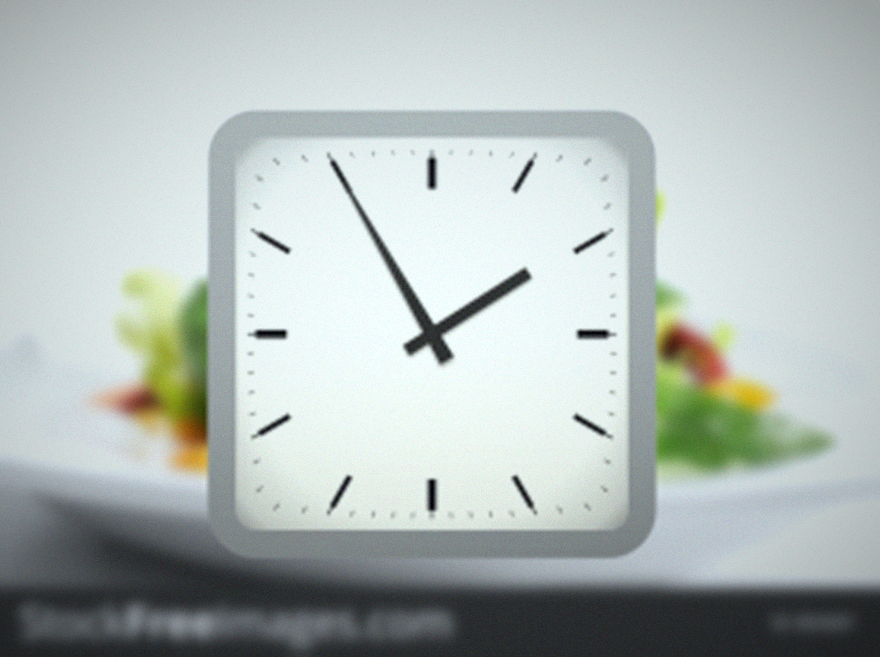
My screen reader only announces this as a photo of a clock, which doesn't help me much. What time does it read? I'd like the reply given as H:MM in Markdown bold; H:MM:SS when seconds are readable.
**1:55**
